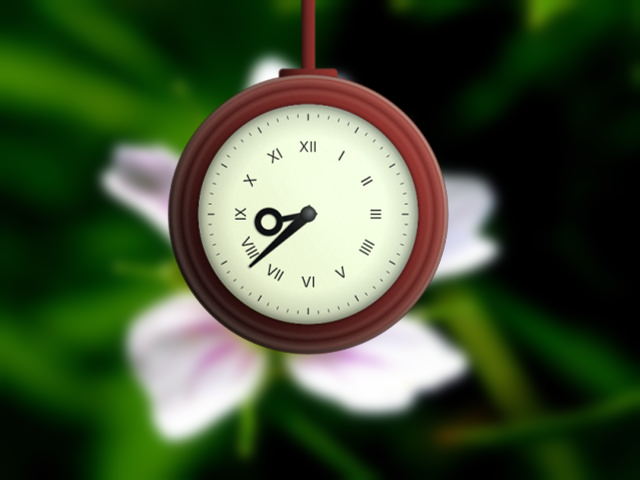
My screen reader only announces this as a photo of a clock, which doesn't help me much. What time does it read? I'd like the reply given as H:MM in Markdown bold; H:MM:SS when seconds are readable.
**8:38**
